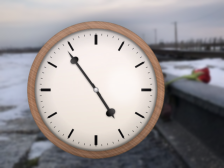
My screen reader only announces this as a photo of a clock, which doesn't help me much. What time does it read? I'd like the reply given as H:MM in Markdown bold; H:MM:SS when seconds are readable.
**4:54**
